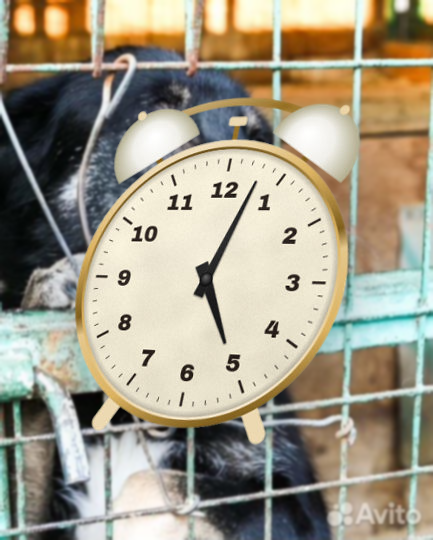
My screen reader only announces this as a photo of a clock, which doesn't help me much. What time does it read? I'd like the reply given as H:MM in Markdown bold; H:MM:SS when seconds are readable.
**5:03**
